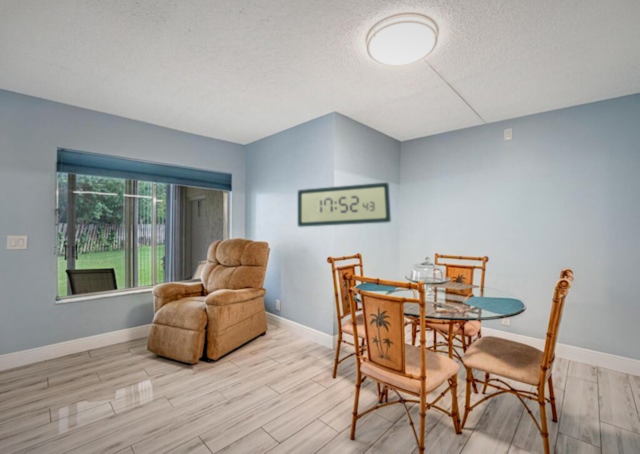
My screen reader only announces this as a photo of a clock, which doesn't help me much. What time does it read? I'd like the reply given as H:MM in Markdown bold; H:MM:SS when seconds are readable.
**17:52**
